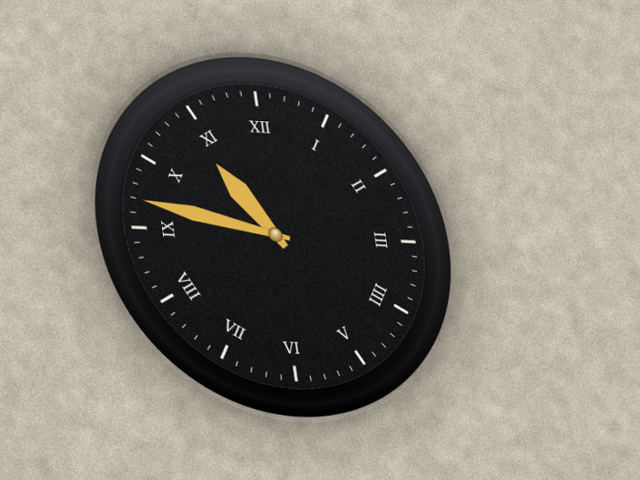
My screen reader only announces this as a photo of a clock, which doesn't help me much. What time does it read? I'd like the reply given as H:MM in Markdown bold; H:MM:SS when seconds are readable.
**10:47**
